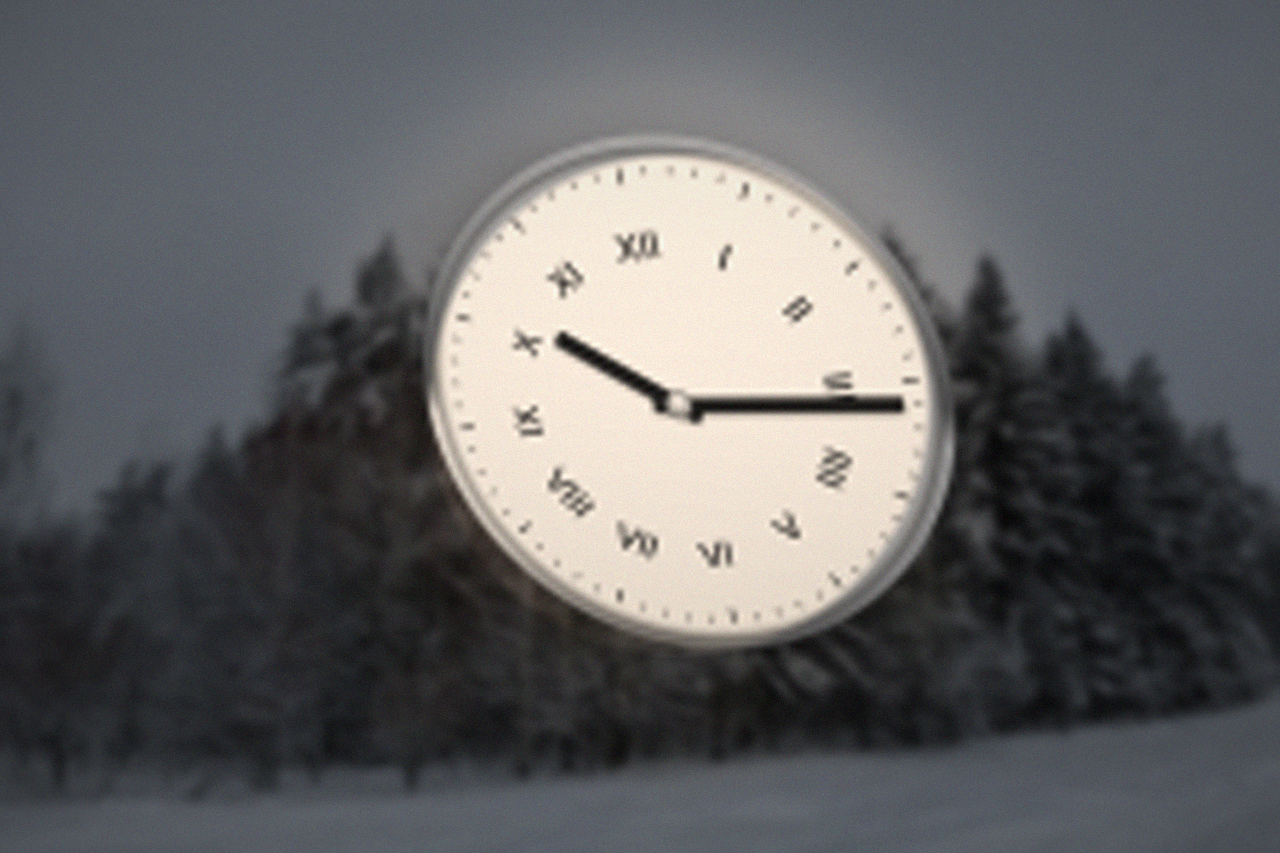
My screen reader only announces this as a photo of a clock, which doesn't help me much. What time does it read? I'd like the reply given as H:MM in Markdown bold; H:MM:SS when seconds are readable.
**10:16**
